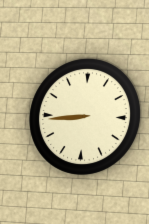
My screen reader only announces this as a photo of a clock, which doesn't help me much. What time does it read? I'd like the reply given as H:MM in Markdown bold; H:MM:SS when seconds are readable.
**8:44**
